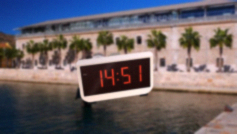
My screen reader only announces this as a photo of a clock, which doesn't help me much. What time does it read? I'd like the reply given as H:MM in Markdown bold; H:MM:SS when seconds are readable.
**14:51**
